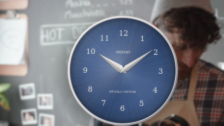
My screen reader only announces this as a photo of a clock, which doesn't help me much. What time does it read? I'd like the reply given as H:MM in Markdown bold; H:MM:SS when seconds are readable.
**10:09**
